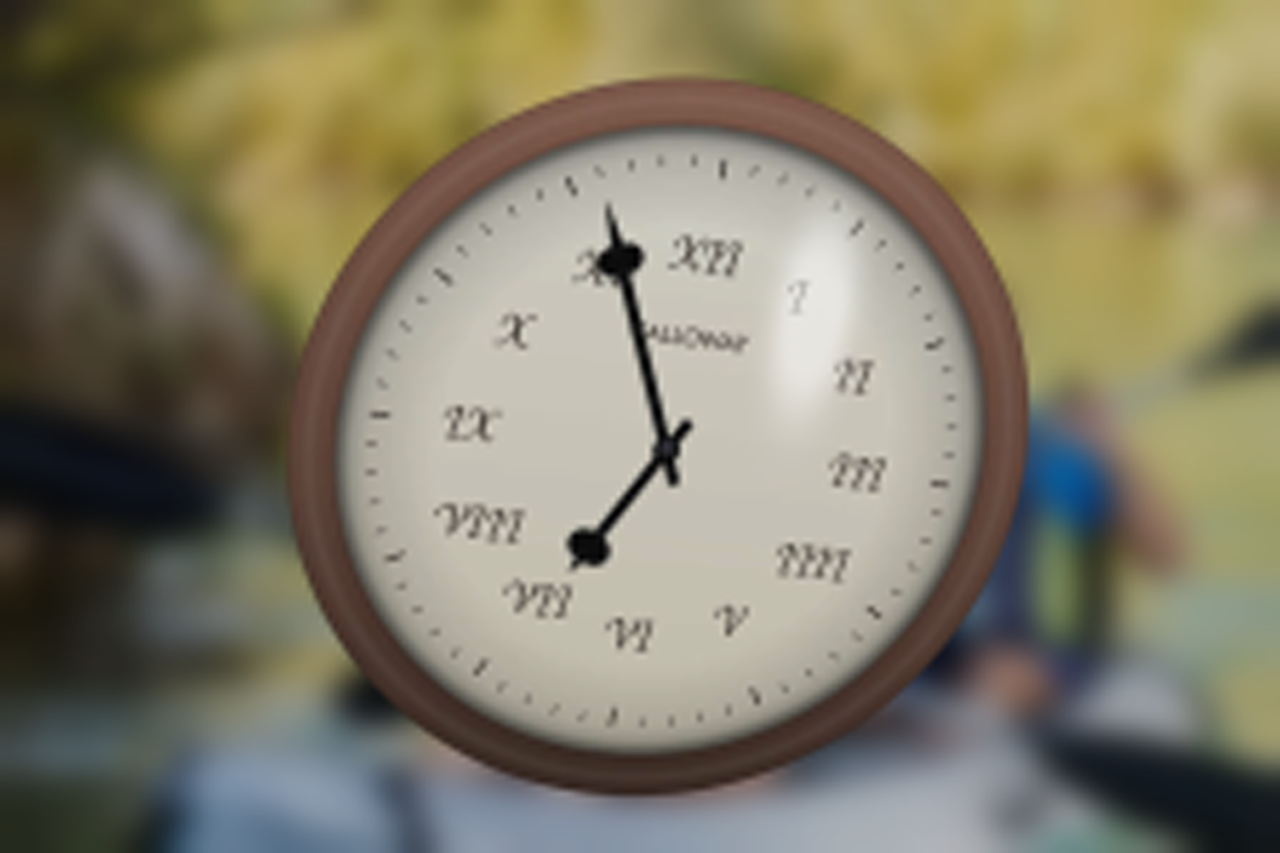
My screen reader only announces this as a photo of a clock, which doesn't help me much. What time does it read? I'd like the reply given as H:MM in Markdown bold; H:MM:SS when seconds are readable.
**6:56**
